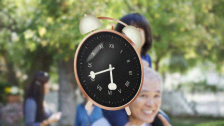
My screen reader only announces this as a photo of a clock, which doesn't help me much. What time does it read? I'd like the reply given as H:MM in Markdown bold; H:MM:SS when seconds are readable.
**5:41**
